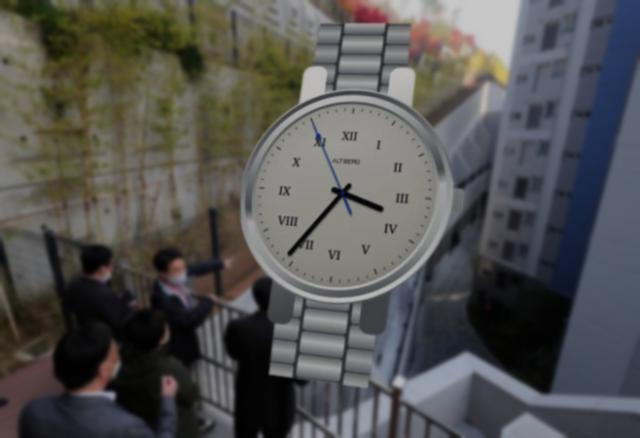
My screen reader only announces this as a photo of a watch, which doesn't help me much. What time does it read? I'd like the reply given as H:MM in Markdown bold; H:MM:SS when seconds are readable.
**3:35:55**
